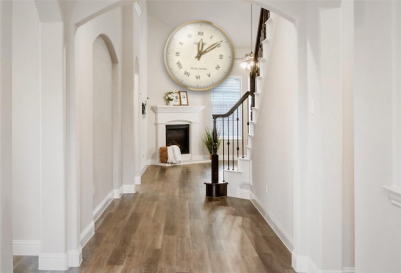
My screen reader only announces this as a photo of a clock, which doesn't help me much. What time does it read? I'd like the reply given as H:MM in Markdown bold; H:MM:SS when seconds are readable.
**12:09**
